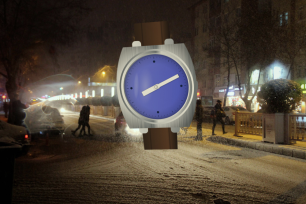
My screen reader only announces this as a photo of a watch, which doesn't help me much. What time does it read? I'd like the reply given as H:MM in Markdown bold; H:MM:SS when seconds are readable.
**8:11**
